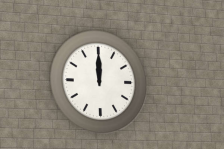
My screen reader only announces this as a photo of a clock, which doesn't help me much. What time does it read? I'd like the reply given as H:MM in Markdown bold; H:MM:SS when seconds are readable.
**12:00**
